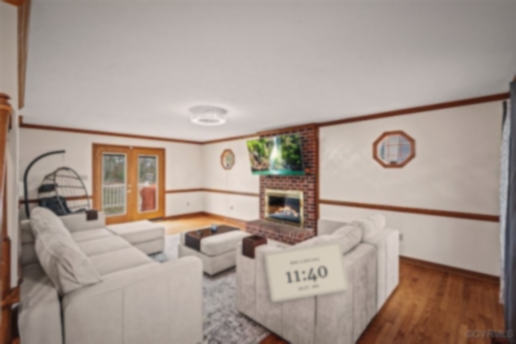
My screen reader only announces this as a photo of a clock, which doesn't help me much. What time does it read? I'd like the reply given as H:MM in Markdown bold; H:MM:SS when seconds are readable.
**11:40**
